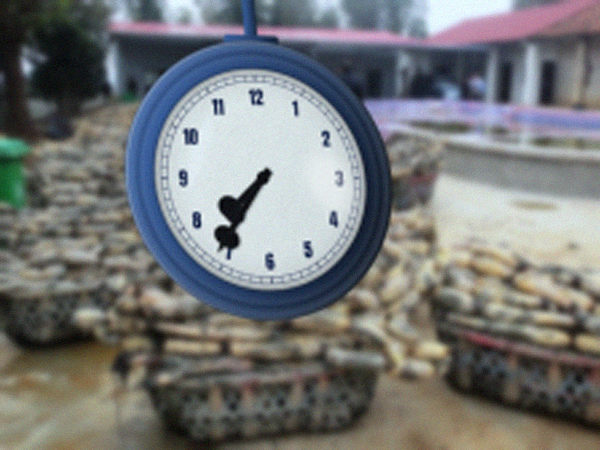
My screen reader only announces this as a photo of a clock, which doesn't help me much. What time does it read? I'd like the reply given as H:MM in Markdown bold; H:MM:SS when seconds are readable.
**7:36**
